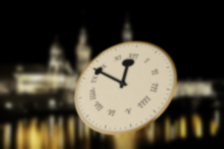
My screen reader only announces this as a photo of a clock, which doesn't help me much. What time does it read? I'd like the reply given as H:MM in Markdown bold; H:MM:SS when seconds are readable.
**11:48**
